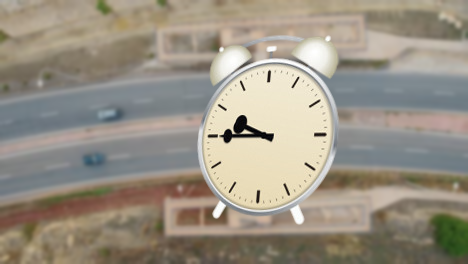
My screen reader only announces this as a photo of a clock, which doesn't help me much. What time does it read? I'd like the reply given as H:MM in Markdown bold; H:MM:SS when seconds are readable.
**9:45**
